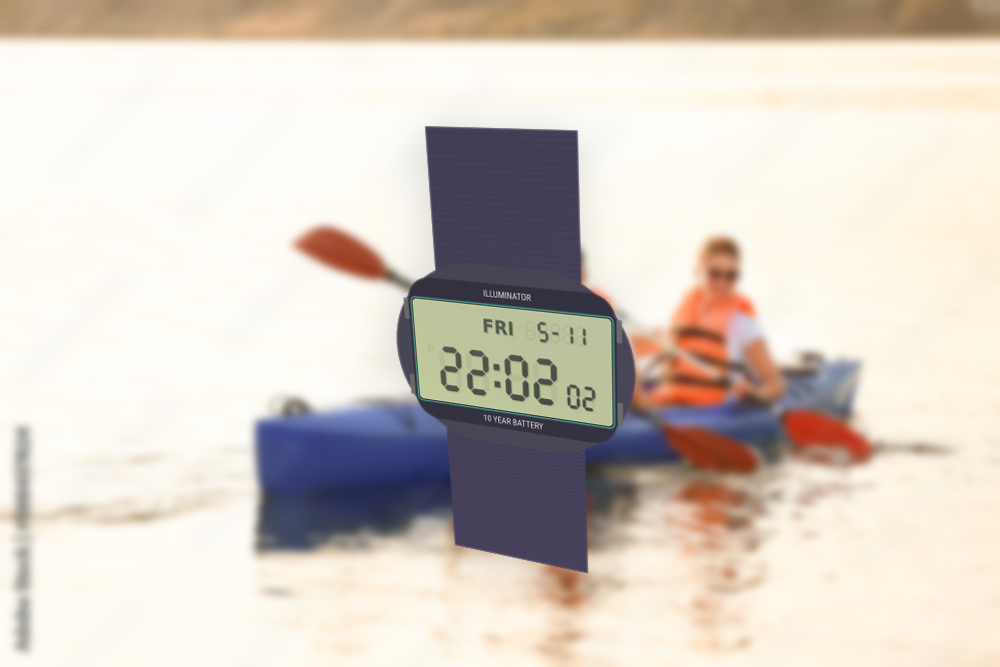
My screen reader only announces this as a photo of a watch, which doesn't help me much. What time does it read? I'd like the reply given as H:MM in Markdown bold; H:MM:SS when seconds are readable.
**22:02:02**
